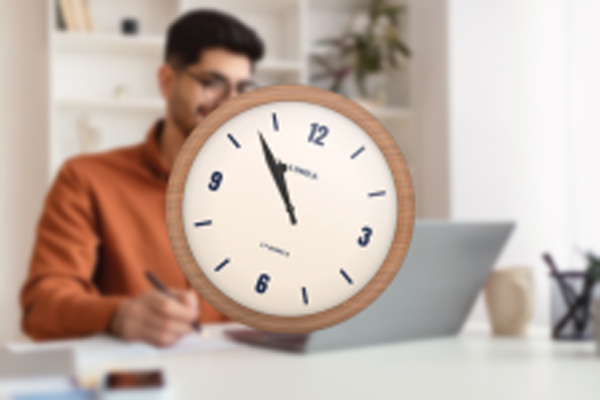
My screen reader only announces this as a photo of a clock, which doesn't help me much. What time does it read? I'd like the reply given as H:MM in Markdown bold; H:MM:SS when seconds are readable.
**10:53**
